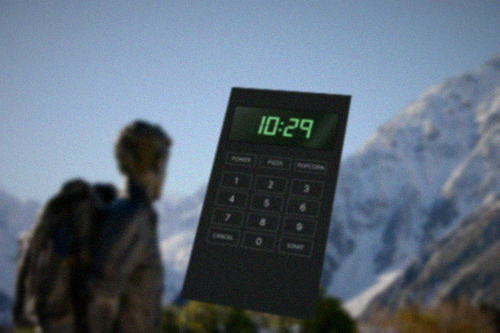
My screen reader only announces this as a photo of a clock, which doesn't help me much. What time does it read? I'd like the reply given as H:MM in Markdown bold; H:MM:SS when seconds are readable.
**10:29**
